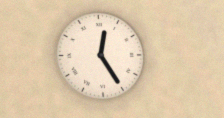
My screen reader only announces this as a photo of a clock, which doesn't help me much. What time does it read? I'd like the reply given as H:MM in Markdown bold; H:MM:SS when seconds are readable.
**12:25**
